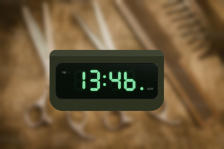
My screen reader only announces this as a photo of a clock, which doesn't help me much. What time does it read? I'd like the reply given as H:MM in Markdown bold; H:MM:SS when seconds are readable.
**13:46**
